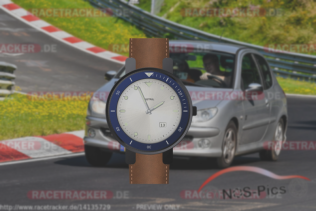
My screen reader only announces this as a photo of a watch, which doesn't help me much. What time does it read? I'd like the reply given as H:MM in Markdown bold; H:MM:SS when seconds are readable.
**1:56**
